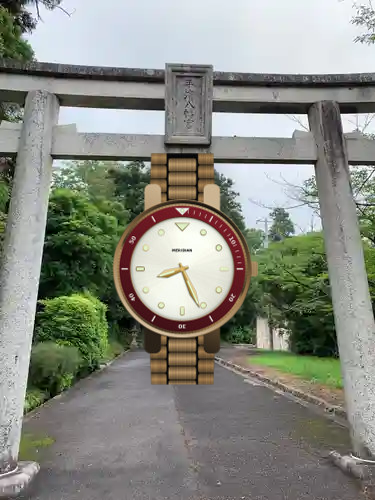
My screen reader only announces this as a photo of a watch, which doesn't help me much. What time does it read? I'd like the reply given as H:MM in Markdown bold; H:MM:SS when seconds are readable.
**8:26**
